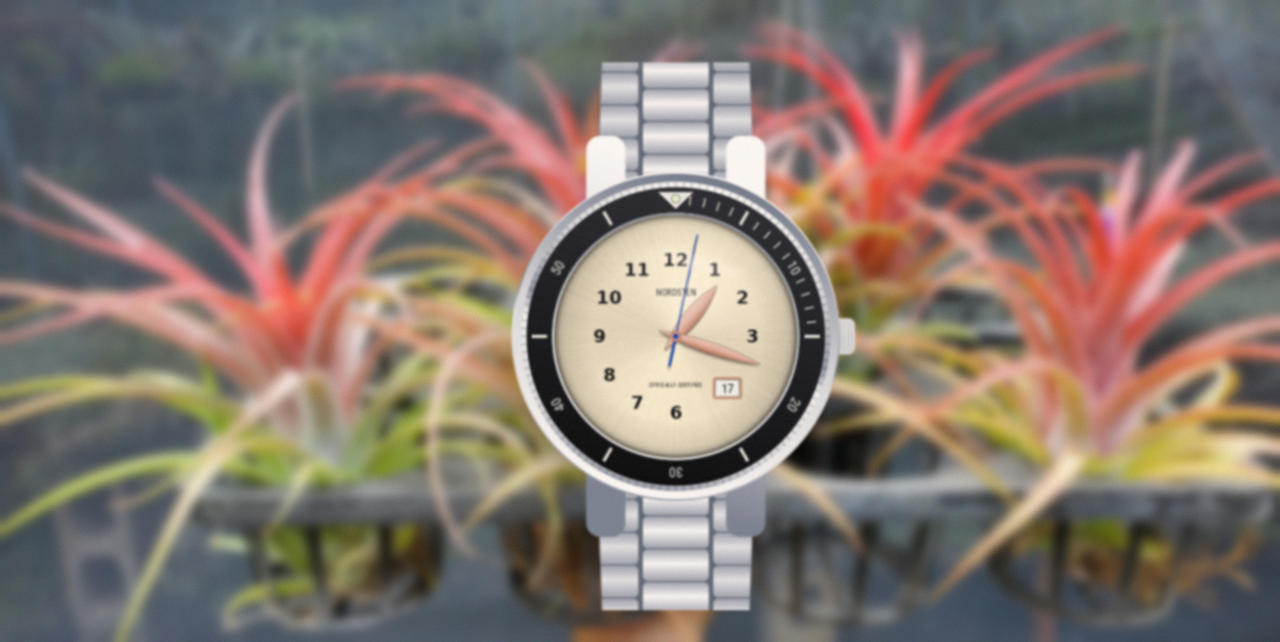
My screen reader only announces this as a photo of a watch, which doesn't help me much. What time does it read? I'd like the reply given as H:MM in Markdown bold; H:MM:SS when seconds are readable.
**1:18:02**
